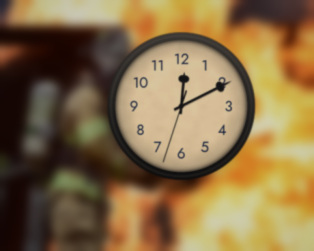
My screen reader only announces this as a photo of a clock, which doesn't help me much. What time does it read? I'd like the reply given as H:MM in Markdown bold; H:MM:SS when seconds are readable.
**12:10:33**
